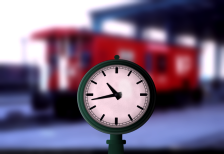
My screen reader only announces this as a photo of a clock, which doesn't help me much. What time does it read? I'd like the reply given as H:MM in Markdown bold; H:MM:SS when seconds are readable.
**10:43**
